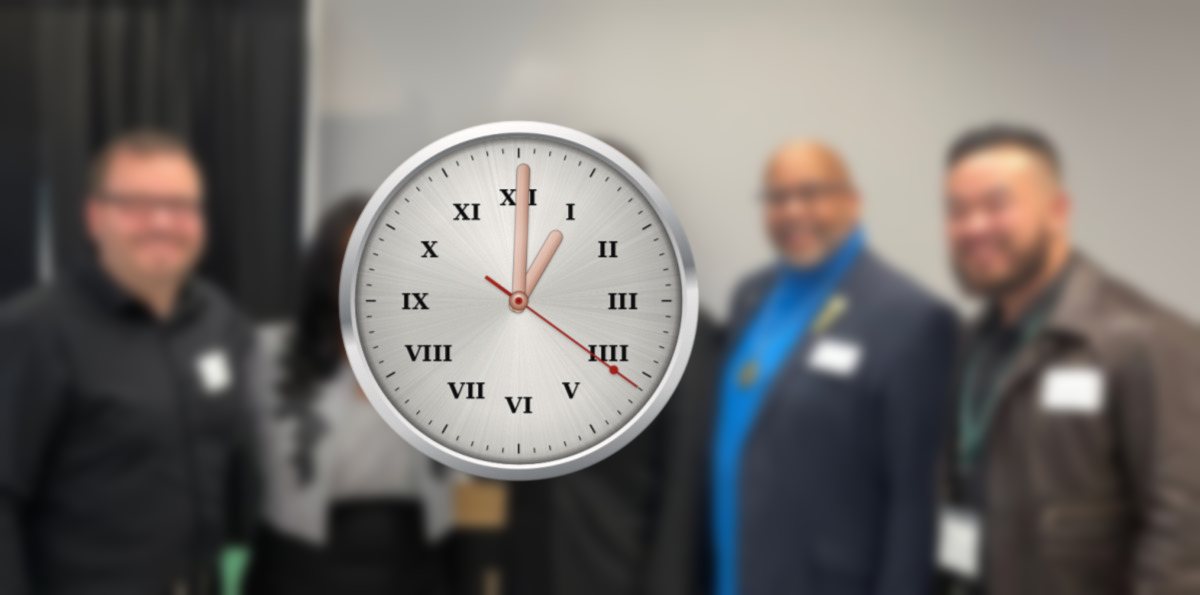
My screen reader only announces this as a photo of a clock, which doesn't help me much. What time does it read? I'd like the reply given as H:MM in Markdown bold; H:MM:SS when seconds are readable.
**1:00:21**
